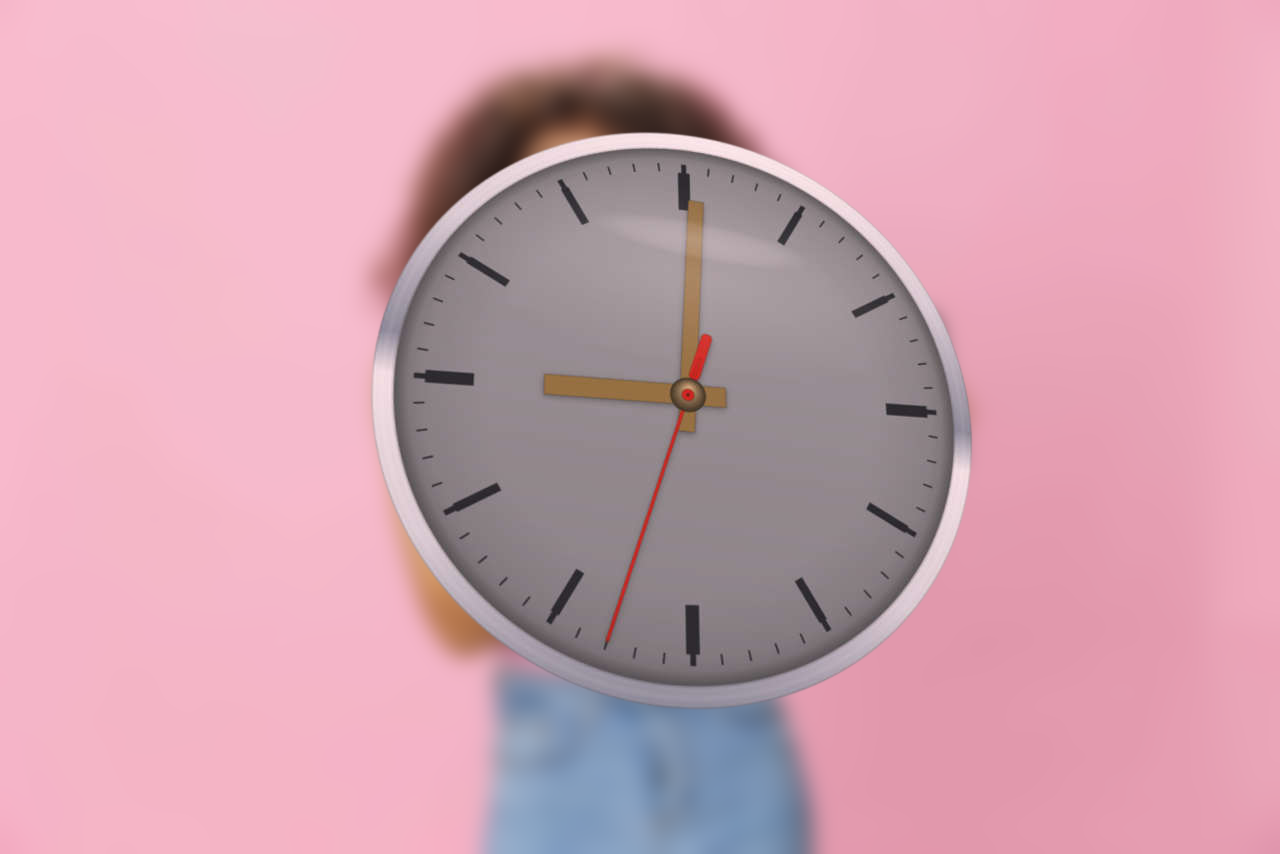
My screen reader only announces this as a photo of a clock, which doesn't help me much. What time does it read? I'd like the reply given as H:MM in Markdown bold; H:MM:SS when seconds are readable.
**9:00:33**
